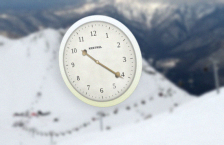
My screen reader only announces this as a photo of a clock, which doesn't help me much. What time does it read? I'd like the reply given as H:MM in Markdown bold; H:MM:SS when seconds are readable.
**10:21**
